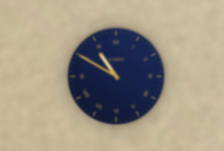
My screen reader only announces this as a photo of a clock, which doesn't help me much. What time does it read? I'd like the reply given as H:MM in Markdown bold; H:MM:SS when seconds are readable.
**10:50**
